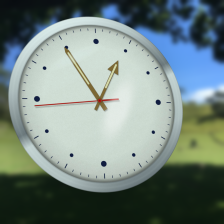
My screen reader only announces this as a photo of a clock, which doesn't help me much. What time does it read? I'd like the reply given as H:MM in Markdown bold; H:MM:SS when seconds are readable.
**12:54:44**
